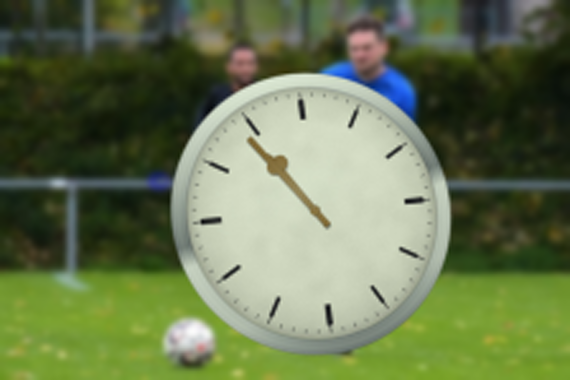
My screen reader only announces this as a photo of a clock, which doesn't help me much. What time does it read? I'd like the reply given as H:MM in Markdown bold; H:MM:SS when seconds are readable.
**10:54**
